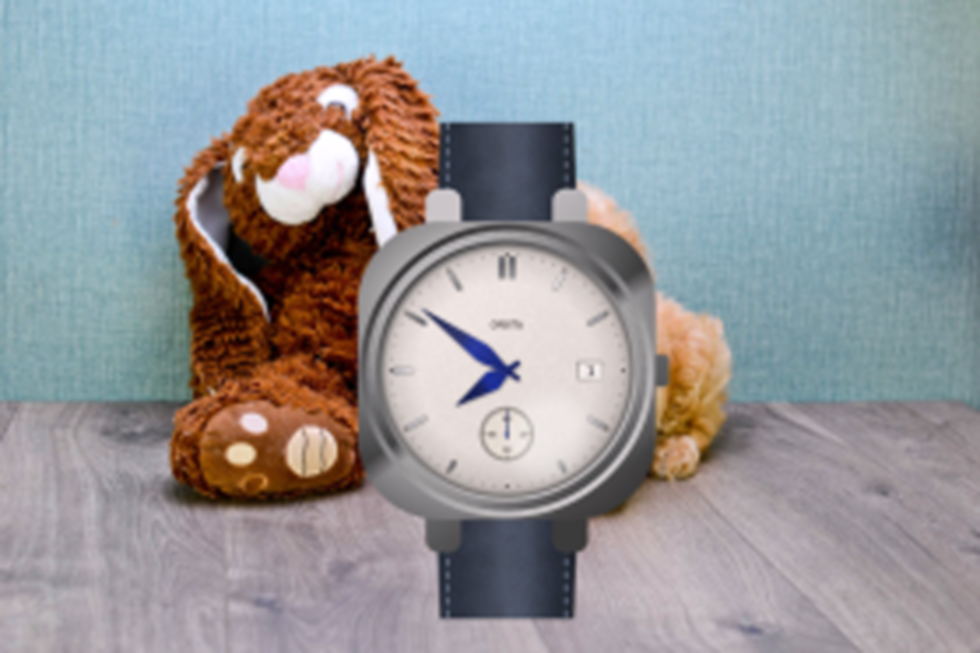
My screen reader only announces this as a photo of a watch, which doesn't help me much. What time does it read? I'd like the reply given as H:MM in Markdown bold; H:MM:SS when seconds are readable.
**7:51**
